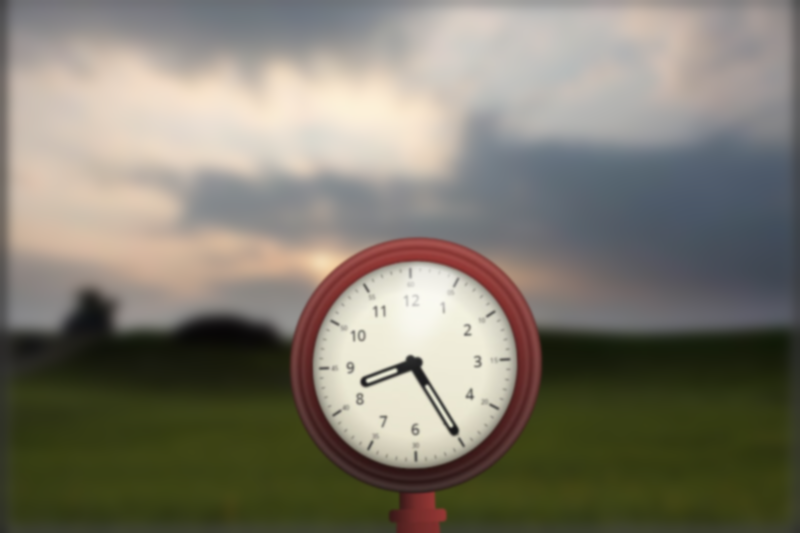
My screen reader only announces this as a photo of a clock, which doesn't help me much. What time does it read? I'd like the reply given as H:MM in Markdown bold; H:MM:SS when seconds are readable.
**8:25**
